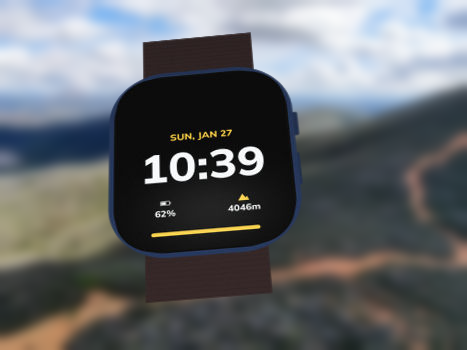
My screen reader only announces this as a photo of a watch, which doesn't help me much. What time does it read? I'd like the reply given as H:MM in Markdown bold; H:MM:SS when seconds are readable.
**10:39**
